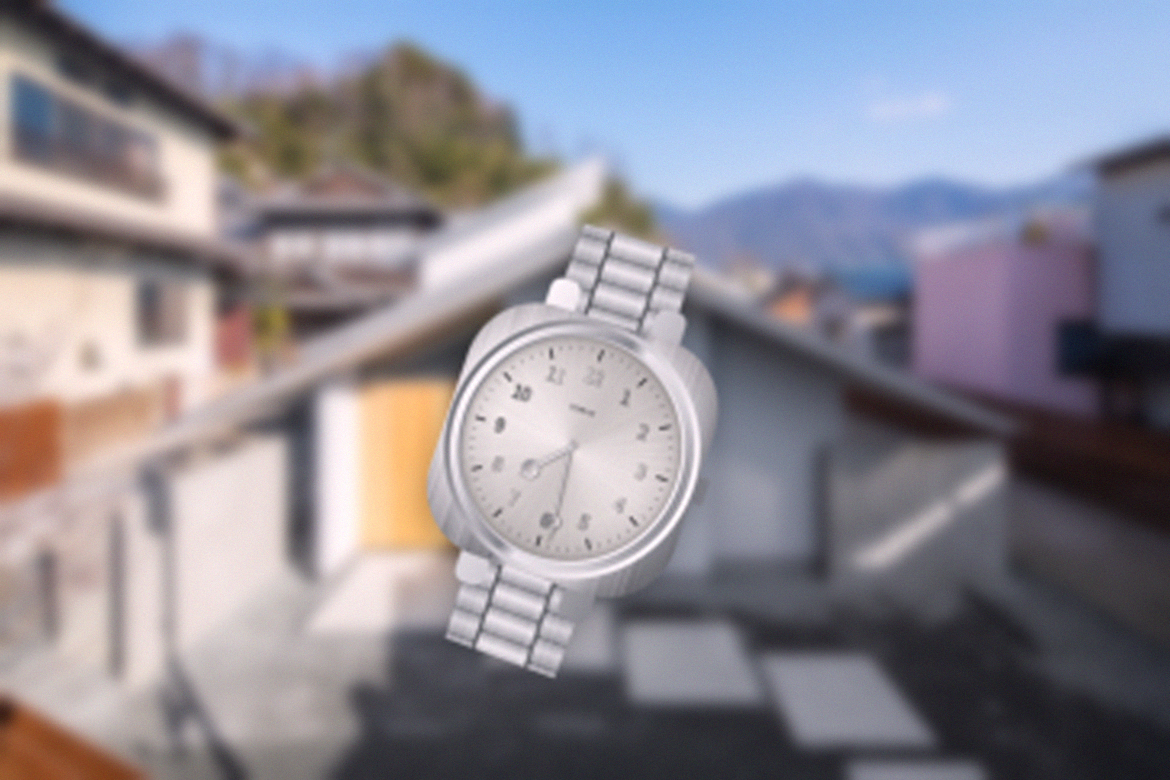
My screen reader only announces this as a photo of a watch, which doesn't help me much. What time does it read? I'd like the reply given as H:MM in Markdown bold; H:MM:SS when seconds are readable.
**7:29**
